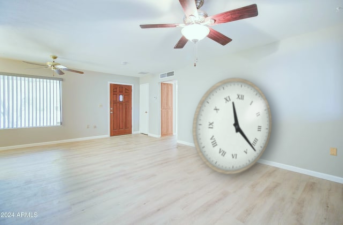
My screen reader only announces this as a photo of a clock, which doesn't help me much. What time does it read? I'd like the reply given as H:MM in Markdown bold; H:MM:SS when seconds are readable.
**11:22**
